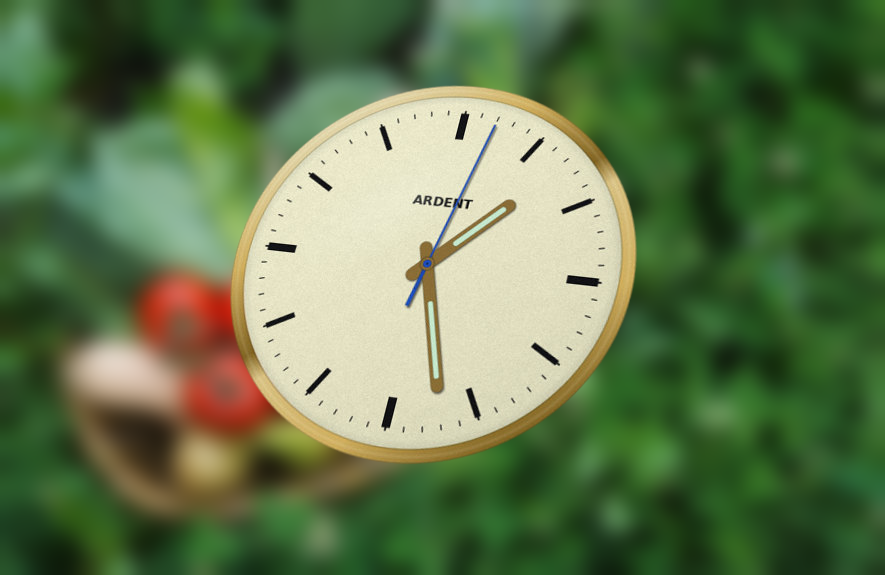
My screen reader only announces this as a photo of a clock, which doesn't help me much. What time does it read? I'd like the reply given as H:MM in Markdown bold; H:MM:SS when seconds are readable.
**1:27:02**
